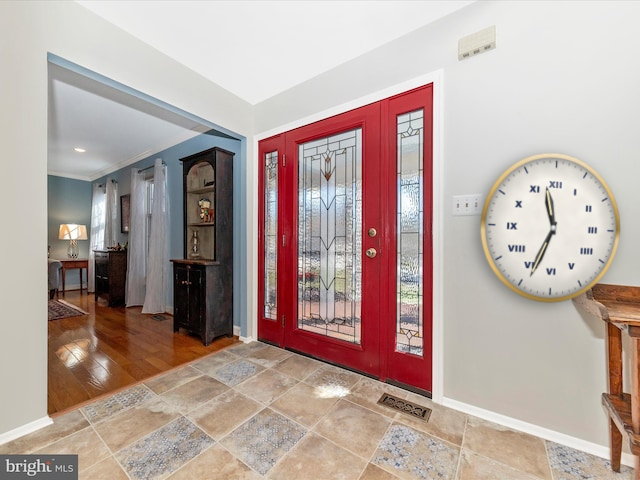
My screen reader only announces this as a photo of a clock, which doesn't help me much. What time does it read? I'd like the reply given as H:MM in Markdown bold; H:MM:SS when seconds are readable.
**11:34**
